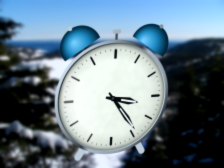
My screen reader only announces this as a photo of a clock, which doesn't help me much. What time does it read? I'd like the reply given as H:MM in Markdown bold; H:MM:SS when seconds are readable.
**3:24**
